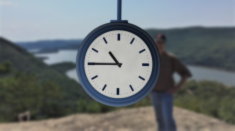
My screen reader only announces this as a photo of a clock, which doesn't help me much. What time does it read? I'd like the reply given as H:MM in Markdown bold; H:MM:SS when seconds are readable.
**10:45**
